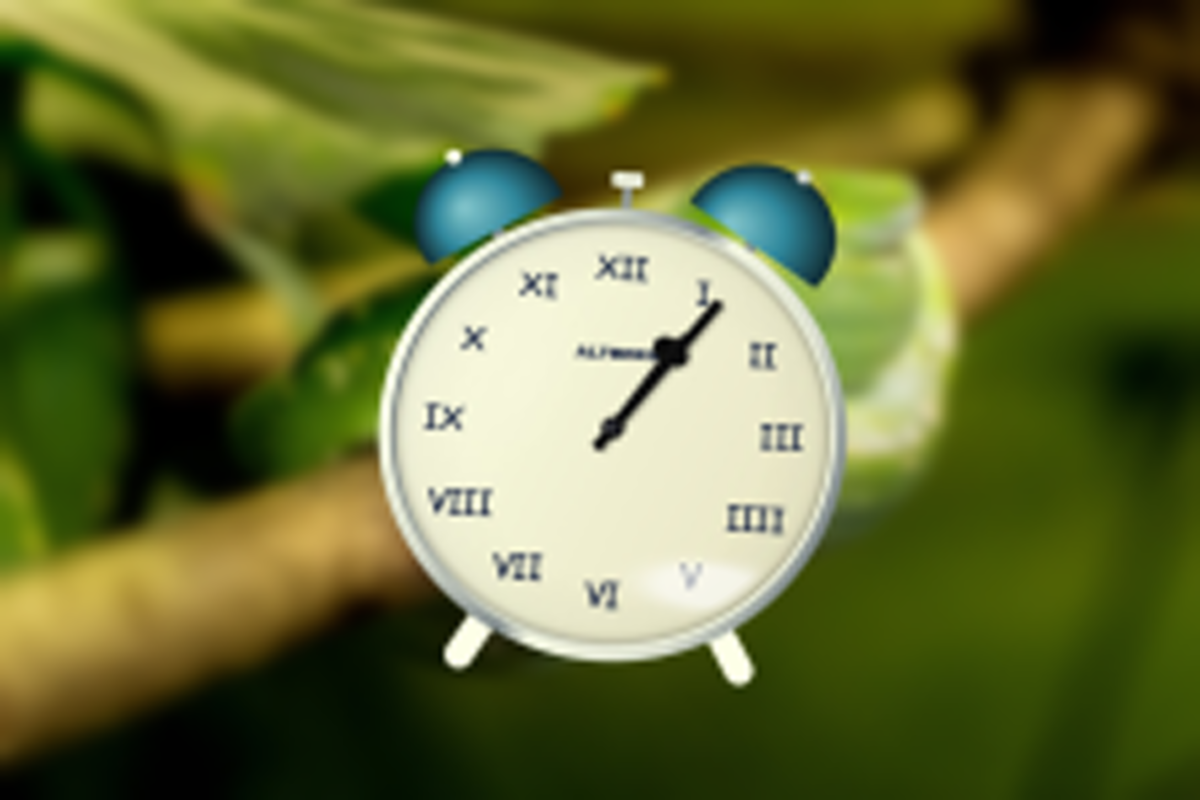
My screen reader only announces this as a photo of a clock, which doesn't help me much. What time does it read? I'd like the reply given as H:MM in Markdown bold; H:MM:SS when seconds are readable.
**1:06**
